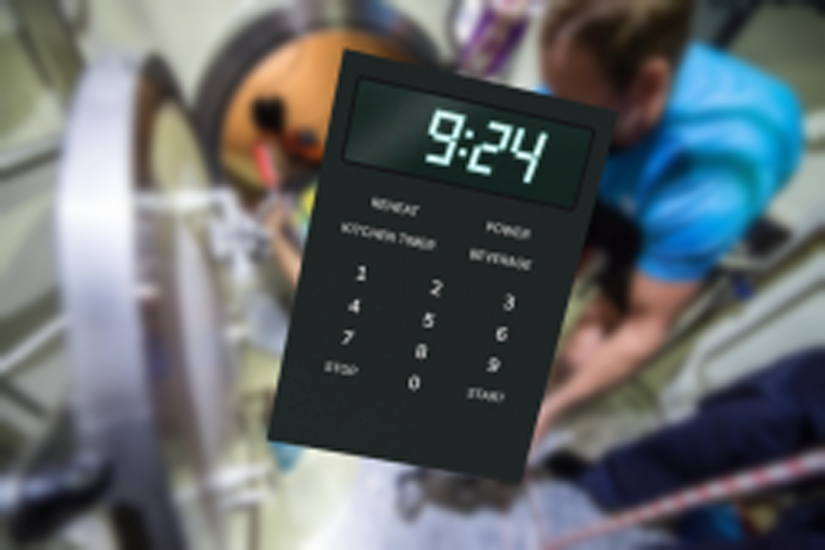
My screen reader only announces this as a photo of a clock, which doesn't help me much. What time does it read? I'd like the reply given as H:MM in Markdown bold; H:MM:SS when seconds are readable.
**9:24**
